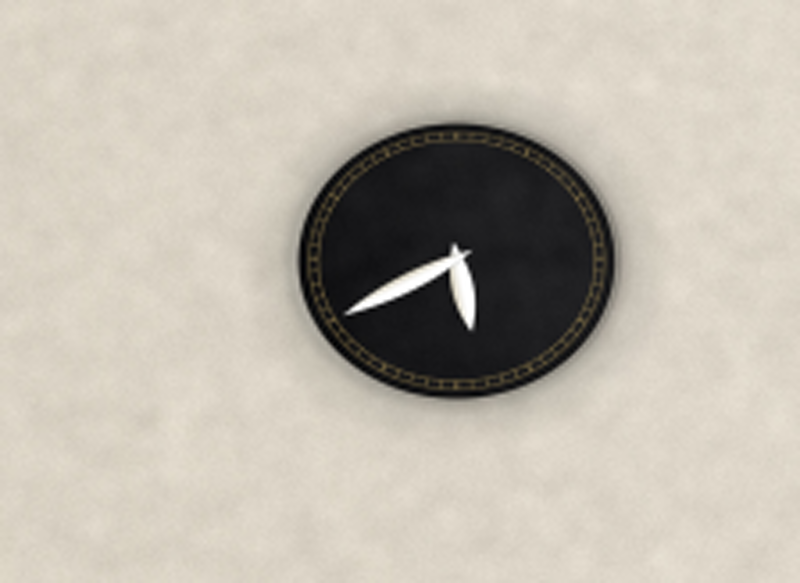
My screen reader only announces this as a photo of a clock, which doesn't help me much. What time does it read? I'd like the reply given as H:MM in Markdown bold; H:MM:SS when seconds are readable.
**5:40**
